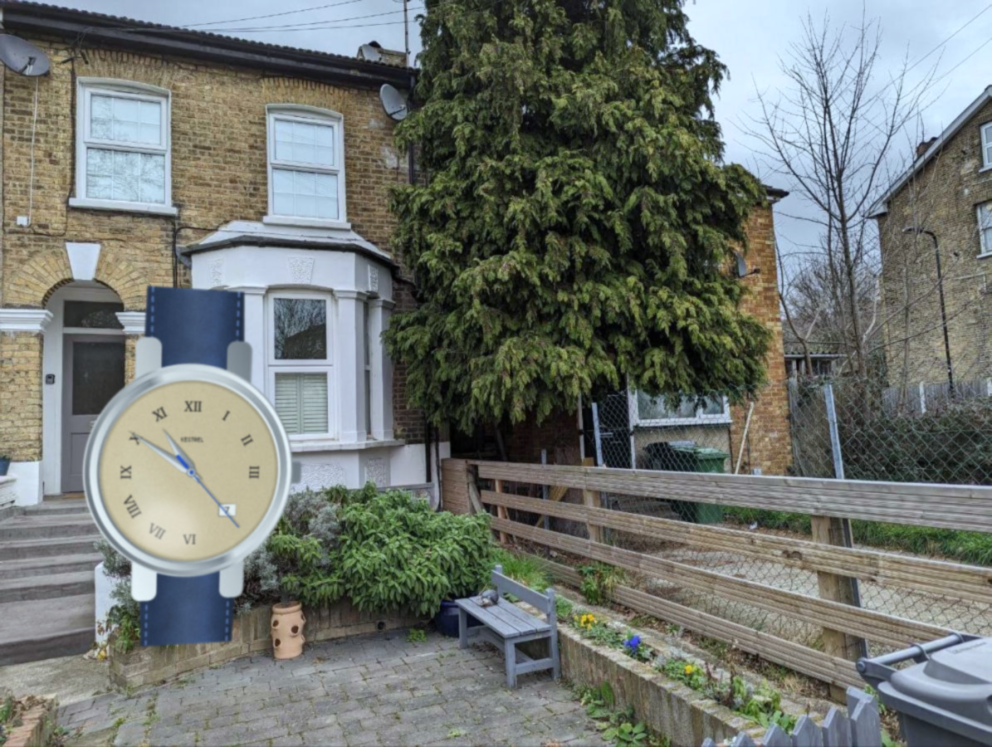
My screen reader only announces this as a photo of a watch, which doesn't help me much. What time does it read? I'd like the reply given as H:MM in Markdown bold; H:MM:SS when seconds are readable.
**10:50:23**
